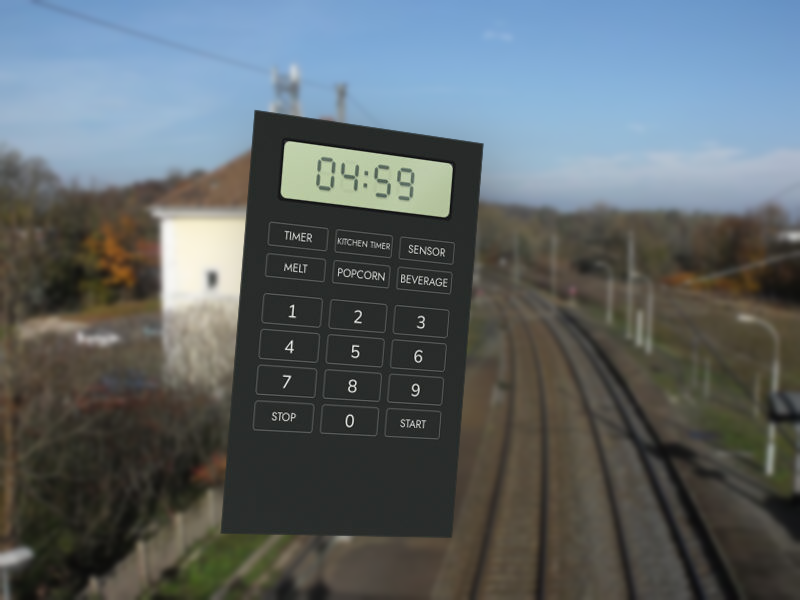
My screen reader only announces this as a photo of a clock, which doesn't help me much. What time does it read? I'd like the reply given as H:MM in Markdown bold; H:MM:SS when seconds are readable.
**4:59**
